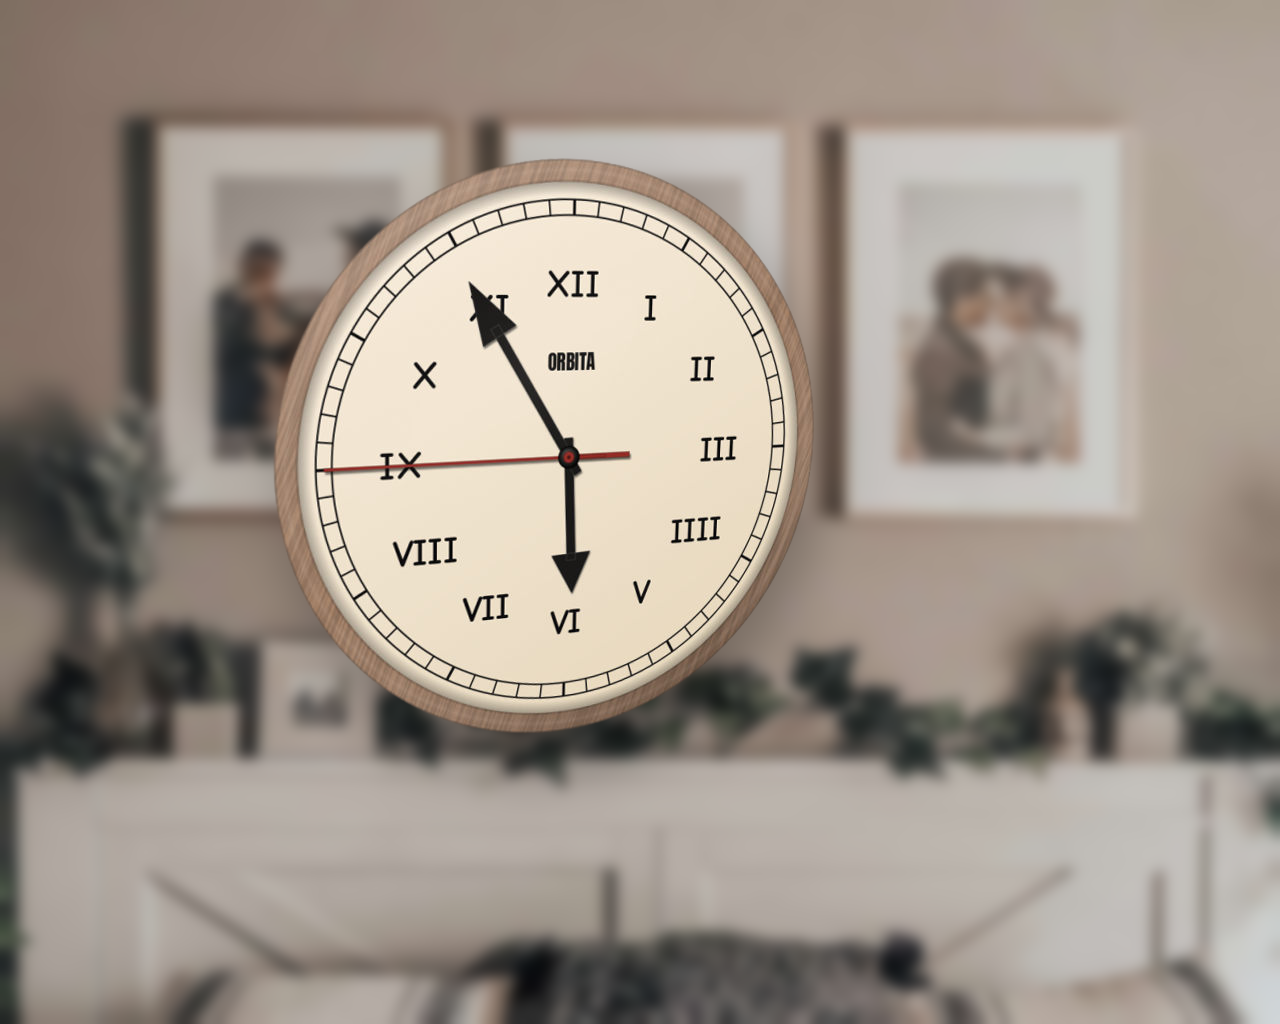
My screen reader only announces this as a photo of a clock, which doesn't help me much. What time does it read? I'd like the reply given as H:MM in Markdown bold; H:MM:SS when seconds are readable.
**5:54:45**
